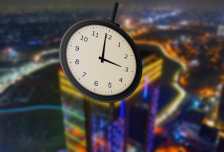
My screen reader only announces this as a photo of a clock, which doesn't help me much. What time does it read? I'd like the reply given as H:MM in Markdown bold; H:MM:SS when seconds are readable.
**2:59**
